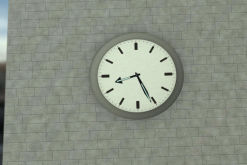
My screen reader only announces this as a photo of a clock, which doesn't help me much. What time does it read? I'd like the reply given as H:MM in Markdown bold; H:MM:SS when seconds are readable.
**8:26**
